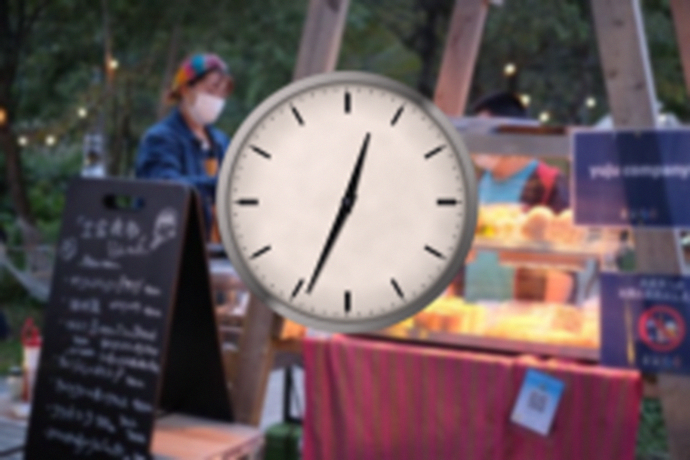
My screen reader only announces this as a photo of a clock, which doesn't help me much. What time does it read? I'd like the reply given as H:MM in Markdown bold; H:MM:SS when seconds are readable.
**12:34**
